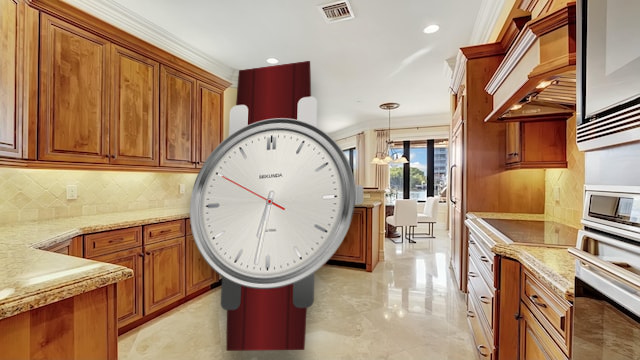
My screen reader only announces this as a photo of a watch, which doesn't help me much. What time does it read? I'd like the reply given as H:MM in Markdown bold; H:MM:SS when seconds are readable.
**6:31:50**
